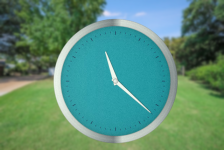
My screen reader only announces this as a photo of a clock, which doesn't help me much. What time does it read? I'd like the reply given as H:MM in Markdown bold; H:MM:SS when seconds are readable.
**11:22**
